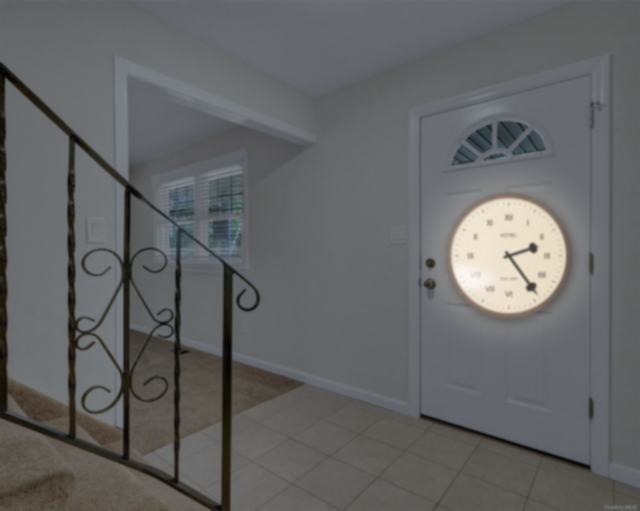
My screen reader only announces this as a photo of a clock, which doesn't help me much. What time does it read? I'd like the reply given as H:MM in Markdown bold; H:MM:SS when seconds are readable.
**2:24**
